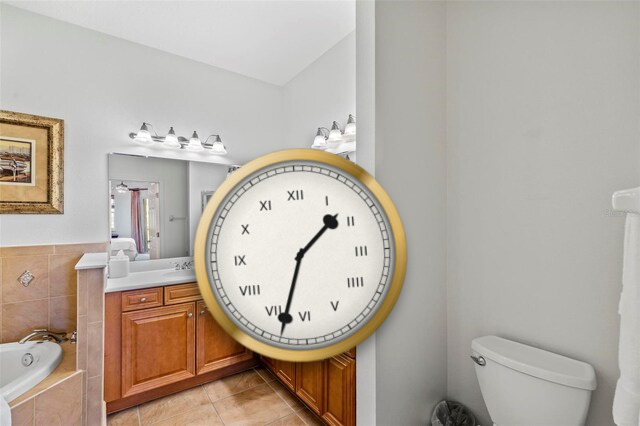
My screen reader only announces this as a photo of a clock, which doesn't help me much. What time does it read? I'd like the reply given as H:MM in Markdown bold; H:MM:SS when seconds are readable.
**1:33**
